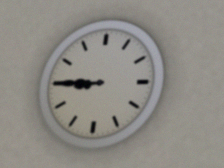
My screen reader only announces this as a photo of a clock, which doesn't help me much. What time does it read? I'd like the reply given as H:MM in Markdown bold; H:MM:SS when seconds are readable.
**8:45**
